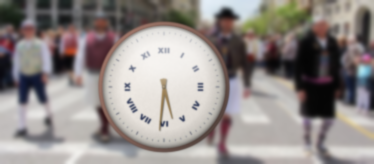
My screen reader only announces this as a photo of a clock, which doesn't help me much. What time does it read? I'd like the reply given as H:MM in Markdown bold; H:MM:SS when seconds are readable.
**5:31**
